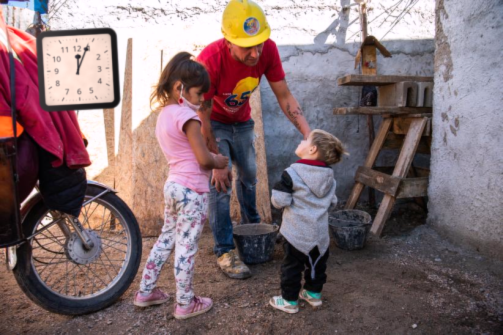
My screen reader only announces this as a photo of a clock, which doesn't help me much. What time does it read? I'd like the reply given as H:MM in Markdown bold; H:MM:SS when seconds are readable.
**12:04**
